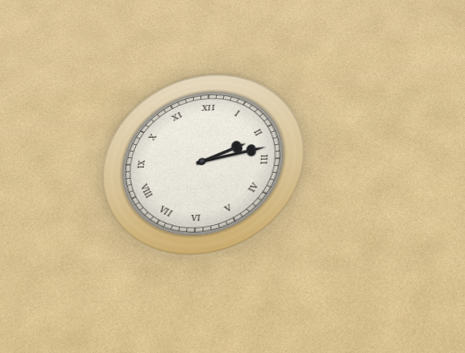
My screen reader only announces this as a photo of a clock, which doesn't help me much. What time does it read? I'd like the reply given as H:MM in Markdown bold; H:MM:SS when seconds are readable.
**2:13**
